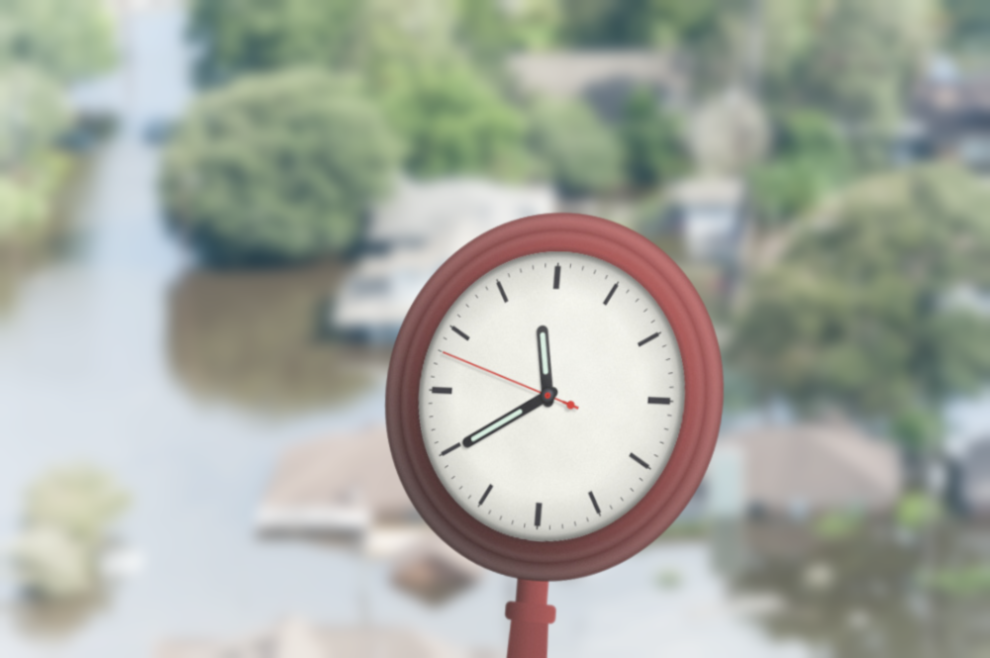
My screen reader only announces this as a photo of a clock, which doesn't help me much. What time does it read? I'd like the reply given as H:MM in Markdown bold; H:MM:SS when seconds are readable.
**11:39:48**
